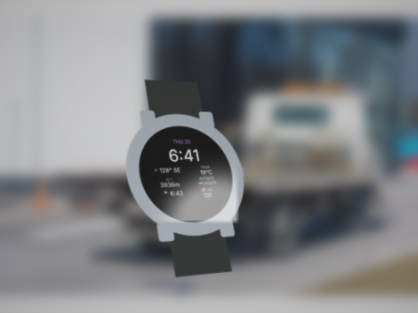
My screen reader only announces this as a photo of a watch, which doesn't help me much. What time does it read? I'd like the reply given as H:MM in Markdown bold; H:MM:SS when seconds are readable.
**6:41**
